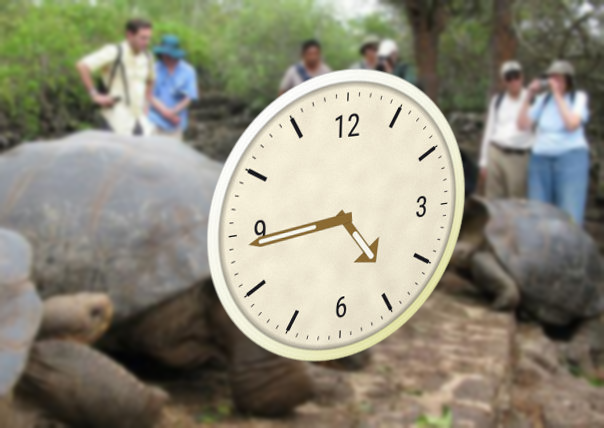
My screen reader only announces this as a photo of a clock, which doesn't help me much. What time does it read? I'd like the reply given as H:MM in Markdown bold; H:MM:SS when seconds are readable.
**4:44**
